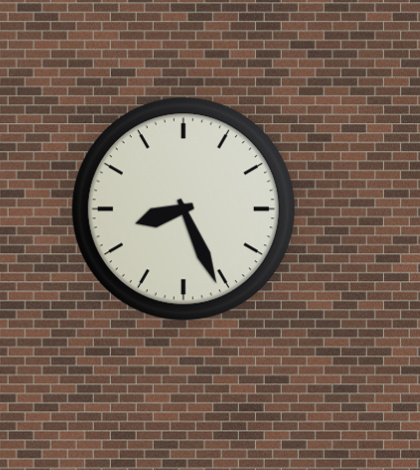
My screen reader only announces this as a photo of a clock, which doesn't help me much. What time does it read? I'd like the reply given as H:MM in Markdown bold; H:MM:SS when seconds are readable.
**8:26**
